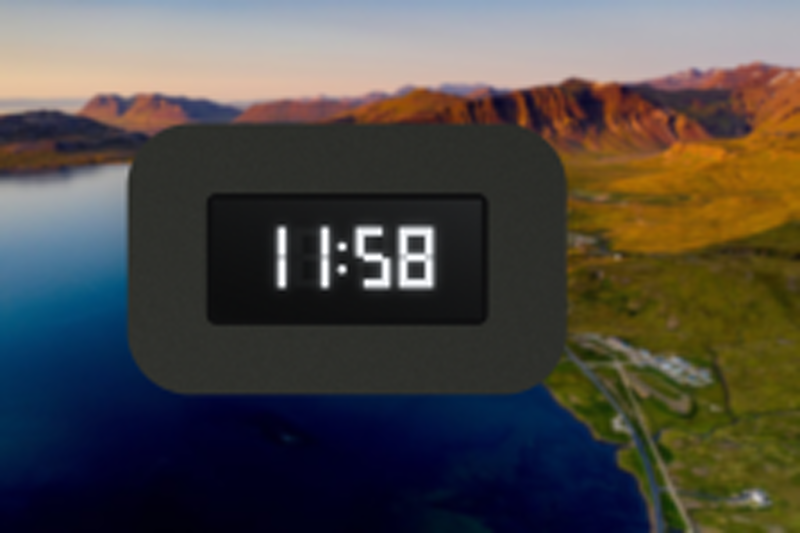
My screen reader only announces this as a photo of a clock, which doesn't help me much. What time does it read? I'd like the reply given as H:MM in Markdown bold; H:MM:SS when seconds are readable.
**11:58**
